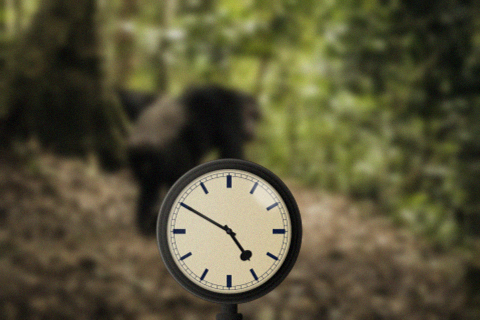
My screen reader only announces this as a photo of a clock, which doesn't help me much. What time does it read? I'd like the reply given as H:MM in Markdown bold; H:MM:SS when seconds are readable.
**4:50**
